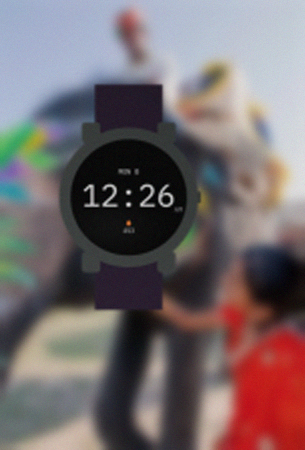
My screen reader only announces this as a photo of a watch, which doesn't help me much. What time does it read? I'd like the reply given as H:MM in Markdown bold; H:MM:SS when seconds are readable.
**12:26**
